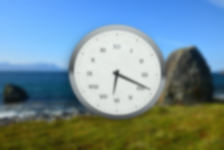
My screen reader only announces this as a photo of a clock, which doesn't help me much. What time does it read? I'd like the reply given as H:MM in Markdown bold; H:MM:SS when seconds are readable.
**6:19**
